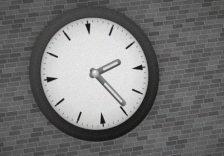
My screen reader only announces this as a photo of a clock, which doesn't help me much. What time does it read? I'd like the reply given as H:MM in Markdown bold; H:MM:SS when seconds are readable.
**2:24**
